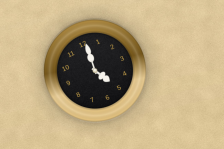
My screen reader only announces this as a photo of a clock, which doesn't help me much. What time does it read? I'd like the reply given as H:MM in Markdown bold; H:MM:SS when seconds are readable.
**5:01**
